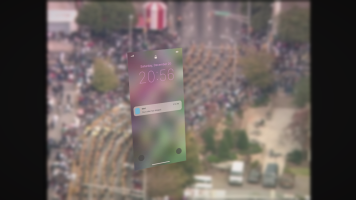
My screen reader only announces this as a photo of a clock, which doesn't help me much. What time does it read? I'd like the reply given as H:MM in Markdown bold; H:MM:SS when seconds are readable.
**20:56**
